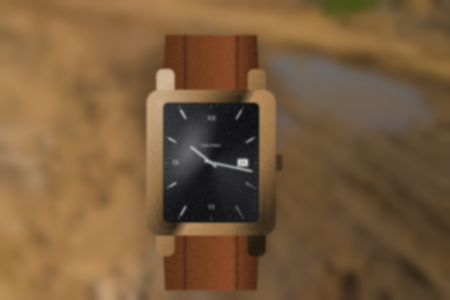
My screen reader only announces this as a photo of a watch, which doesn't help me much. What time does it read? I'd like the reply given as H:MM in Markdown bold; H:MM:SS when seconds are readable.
**10:17**
